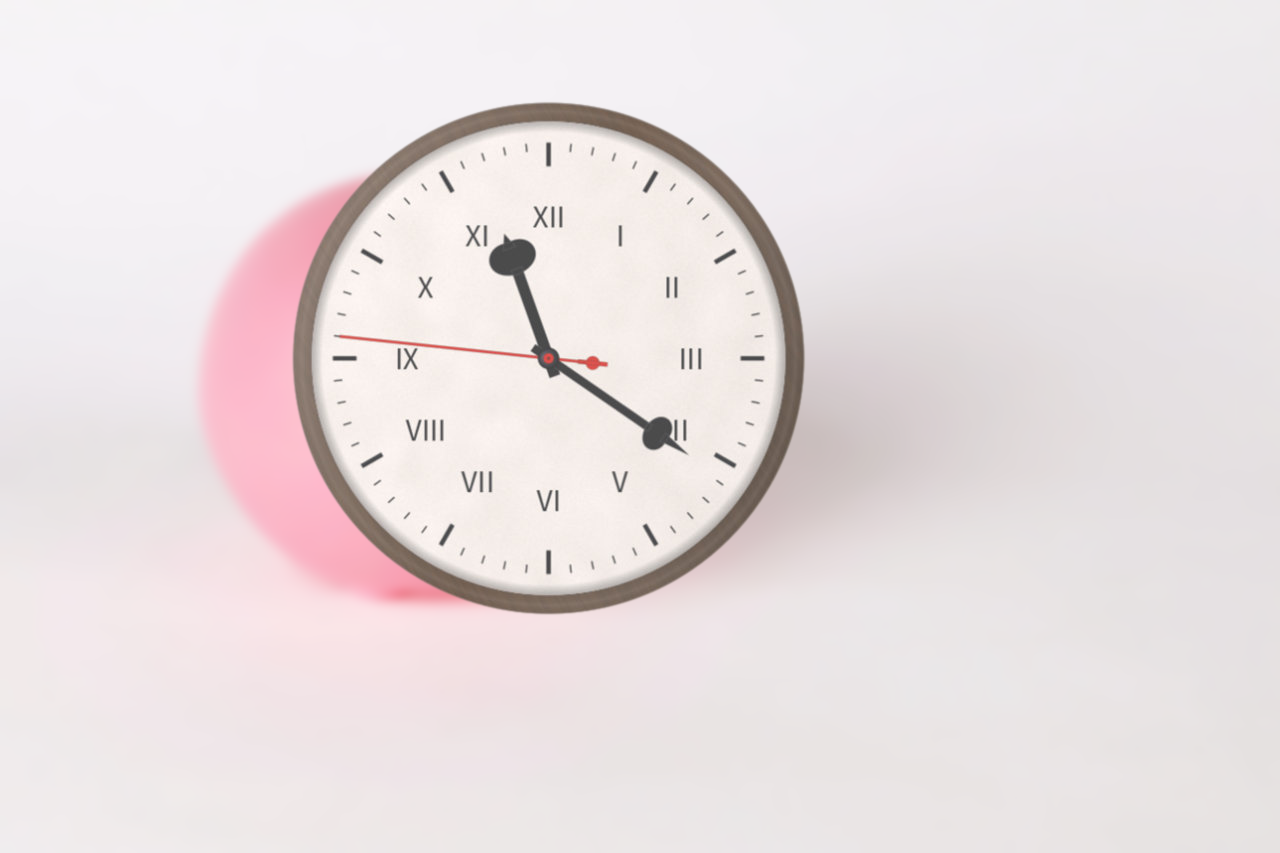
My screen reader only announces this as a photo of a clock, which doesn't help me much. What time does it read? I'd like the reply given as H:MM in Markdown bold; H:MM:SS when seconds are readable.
**11:20:46**
